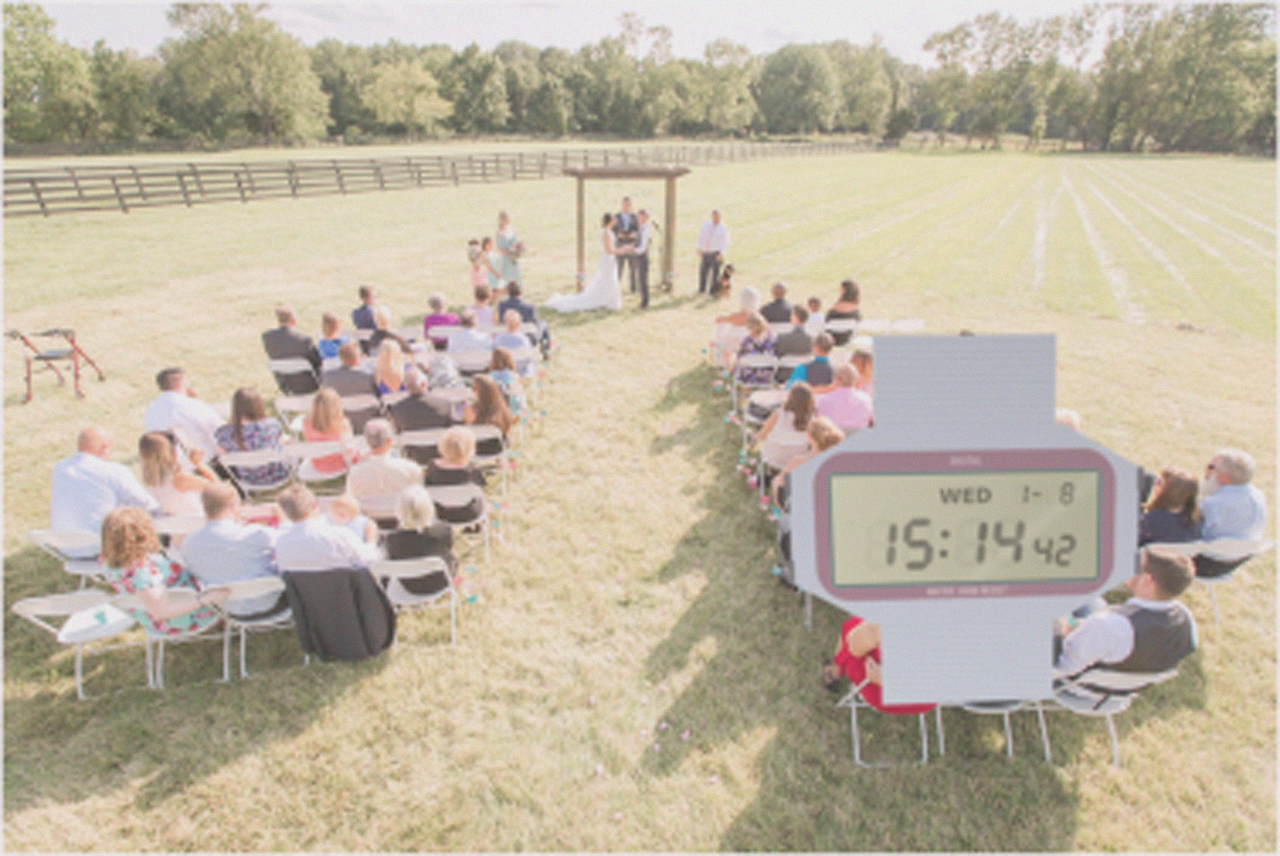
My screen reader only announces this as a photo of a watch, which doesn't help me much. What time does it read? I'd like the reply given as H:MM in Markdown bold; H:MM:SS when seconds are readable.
**15:14:42**
